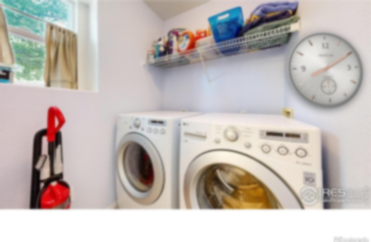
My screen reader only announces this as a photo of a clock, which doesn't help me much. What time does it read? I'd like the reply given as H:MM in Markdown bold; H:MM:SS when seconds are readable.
**8:10**
